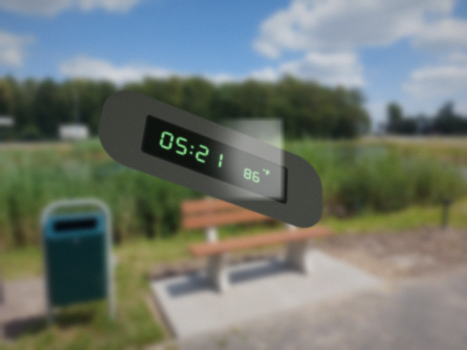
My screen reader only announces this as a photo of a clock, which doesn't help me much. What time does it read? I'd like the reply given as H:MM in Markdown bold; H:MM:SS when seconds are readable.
**5:21**
